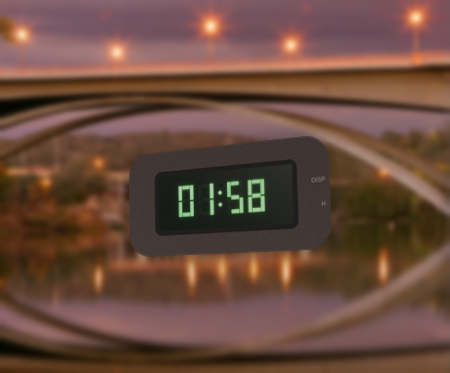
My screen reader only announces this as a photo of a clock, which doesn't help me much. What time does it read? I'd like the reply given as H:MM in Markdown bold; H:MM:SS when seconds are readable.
**1:58**
